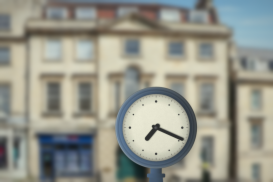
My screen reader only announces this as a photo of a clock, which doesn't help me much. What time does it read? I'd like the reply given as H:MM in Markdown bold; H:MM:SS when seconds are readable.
**7:19**
